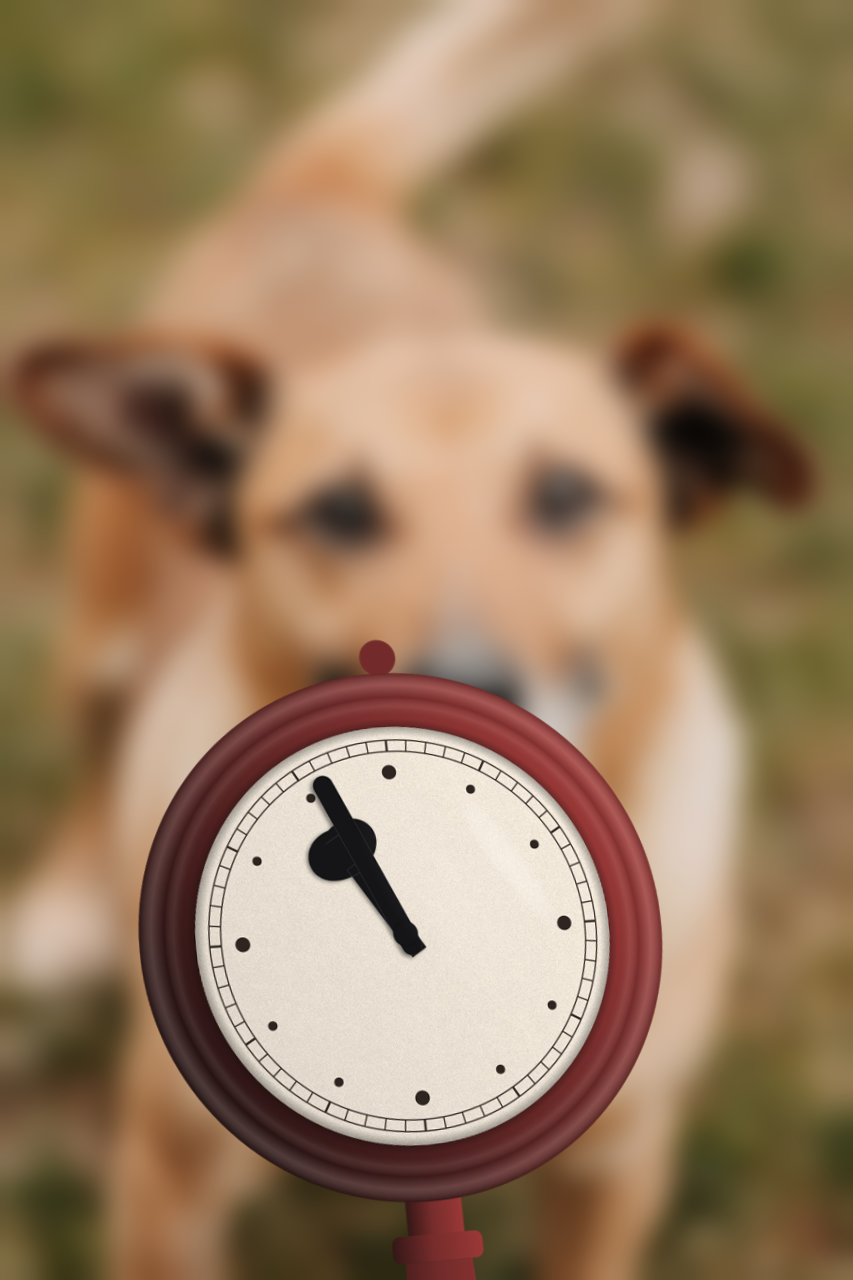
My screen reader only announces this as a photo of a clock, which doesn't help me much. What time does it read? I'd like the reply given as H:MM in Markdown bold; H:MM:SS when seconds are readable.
**10:56**
